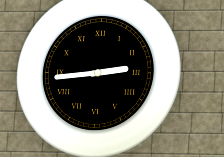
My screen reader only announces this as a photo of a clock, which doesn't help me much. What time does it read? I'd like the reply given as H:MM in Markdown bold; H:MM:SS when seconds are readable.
**2:44**
